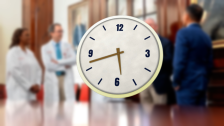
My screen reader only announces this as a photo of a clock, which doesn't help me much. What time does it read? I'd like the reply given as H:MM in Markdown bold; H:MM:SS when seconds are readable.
**5:42**
